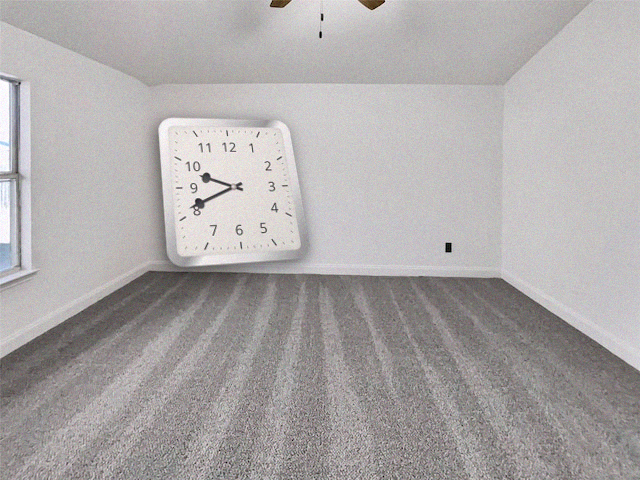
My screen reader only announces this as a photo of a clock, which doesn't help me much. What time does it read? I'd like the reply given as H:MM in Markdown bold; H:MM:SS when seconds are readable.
**9:41**
